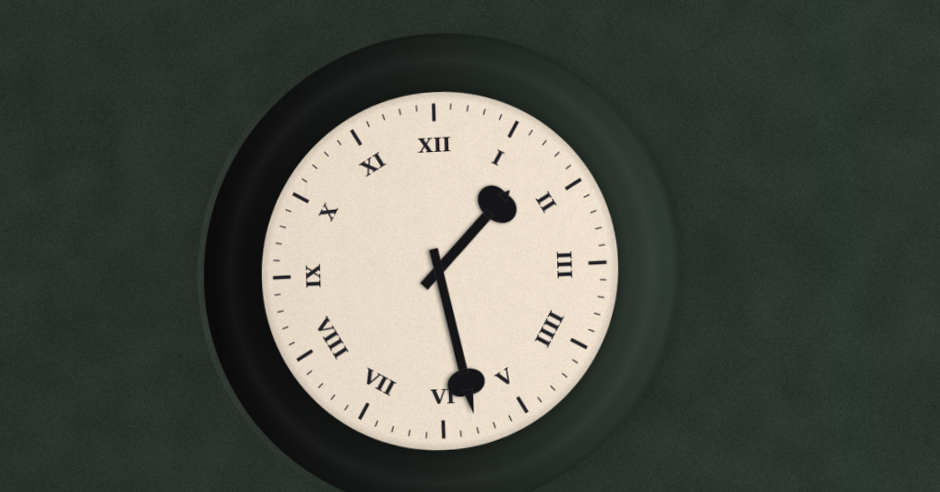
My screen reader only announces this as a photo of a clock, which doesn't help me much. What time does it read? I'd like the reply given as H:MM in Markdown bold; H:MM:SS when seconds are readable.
**1:28**
